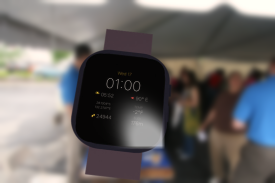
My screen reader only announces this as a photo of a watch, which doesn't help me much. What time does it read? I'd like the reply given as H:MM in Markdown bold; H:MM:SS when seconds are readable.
**1:00**
